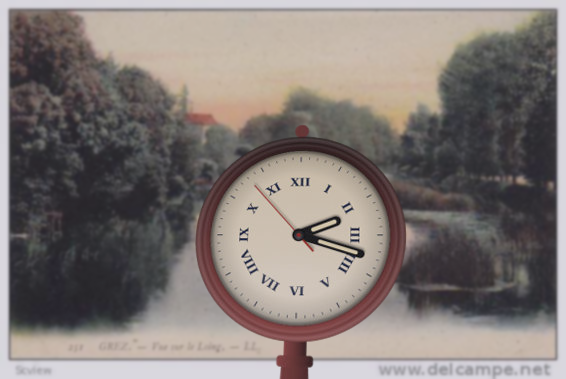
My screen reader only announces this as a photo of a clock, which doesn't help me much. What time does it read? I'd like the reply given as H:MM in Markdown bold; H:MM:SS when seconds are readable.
**2:17:53**
